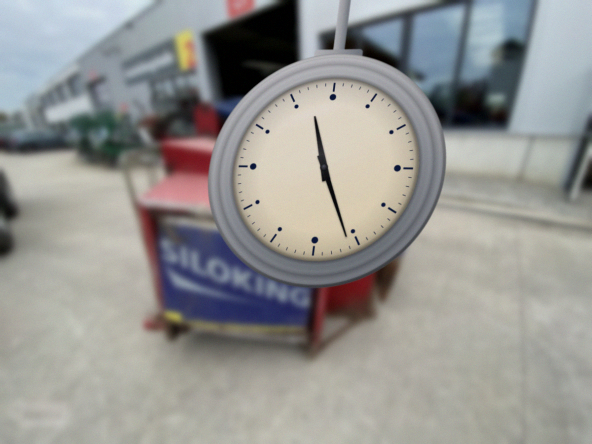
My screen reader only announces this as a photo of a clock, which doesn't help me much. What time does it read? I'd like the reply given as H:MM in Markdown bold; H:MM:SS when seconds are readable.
**11:26**
